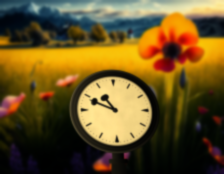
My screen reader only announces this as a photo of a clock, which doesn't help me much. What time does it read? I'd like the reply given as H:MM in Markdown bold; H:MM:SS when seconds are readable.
**10:49**
